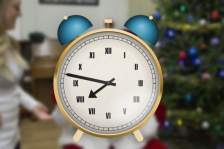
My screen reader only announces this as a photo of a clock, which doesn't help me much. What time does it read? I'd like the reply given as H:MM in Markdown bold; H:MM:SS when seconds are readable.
**7:47**
